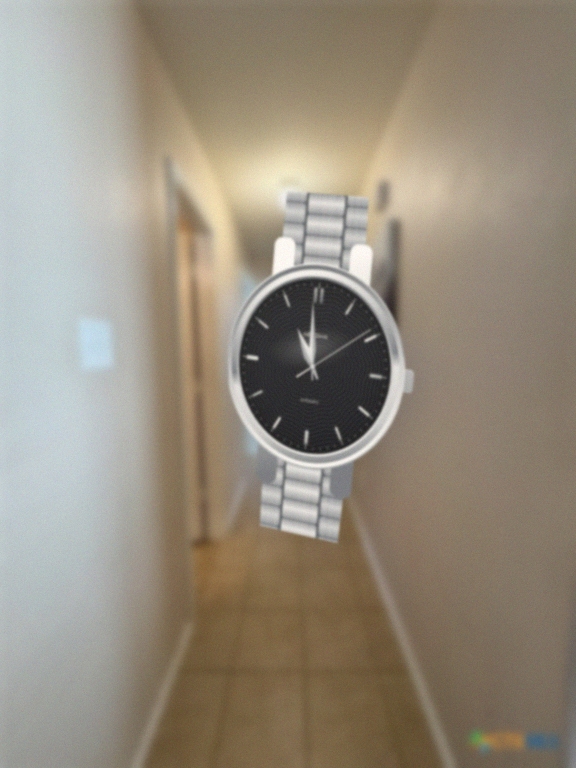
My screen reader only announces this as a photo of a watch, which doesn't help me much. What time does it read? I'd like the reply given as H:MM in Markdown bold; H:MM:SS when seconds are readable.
**10:59:09**
